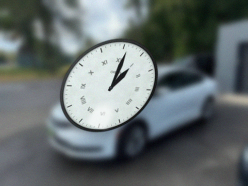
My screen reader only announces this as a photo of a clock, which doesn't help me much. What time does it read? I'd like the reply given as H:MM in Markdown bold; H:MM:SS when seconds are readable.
**1:01**
